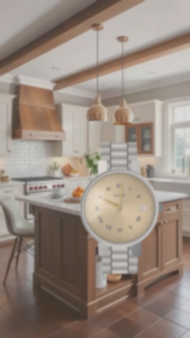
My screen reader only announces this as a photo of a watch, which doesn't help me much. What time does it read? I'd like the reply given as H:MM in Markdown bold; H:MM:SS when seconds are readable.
**10:01**
